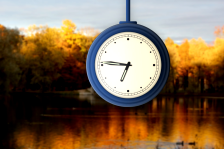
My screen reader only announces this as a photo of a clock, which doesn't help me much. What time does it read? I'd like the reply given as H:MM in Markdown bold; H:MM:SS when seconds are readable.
**6:46**
